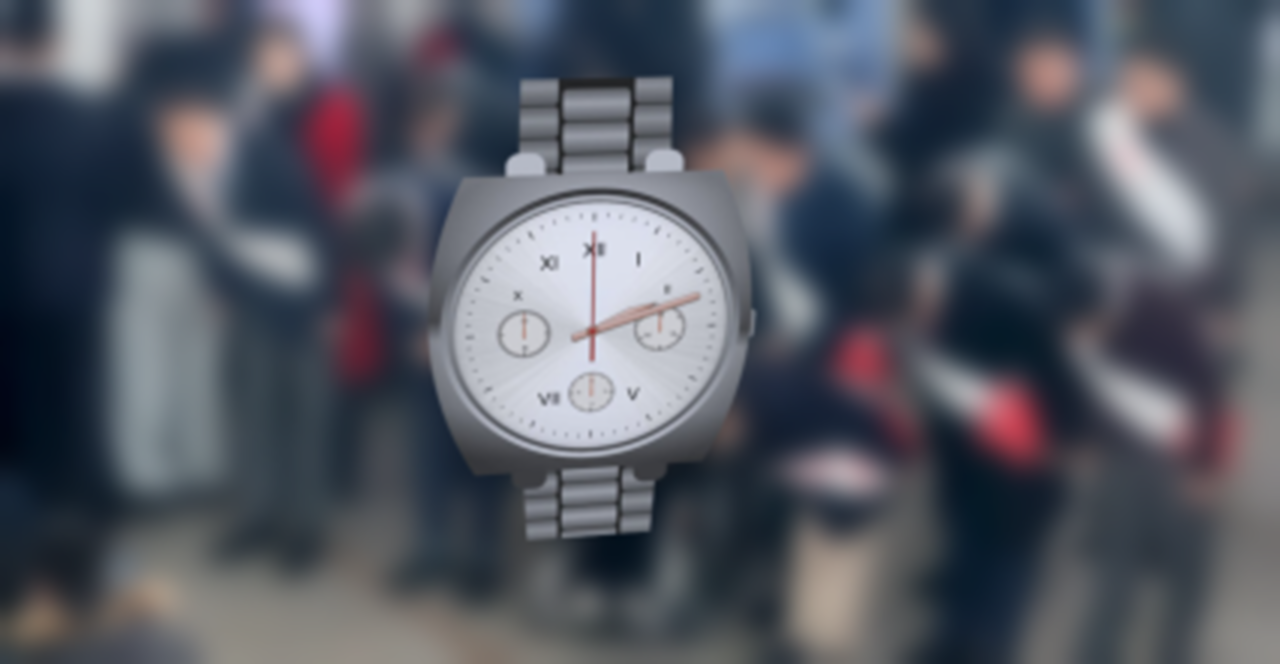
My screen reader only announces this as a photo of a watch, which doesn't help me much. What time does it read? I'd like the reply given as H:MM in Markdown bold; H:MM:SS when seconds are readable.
**2:12**
